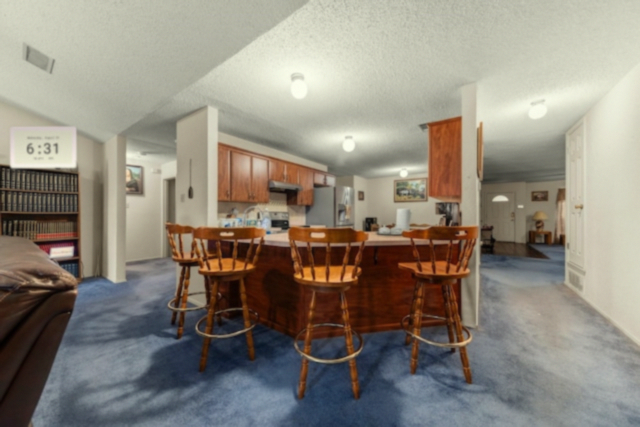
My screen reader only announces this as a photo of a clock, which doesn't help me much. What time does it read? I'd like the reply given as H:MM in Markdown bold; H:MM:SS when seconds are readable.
**6:31**
